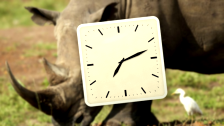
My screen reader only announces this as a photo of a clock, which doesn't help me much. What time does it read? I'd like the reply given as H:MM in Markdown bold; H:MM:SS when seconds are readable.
**7:12**
